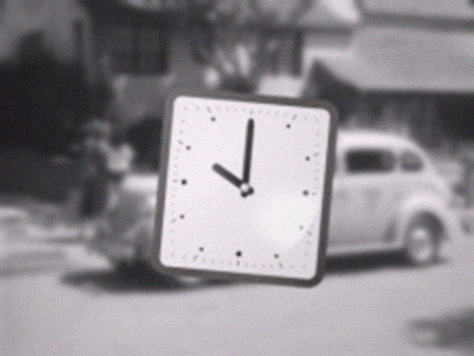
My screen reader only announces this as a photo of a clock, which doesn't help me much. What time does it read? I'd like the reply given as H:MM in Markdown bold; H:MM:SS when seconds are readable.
**10:00**
